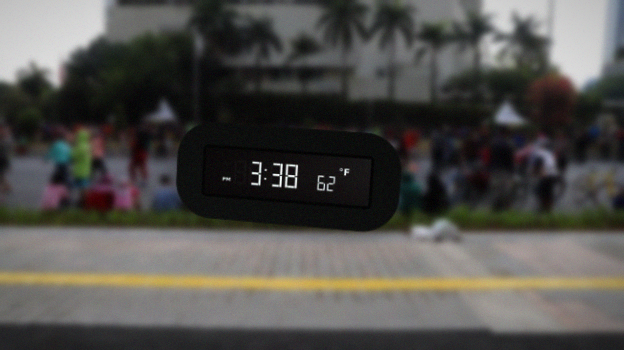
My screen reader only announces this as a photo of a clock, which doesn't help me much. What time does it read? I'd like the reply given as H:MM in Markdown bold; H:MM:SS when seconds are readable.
**3:38**
